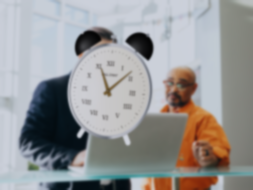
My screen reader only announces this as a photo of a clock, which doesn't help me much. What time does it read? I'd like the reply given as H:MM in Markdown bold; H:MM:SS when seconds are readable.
**11:08**
